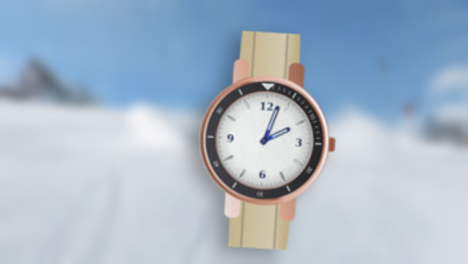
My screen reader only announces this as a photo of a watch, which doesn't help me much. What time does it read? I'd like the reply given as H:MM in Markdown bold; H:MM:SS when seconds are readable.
**2:03**
